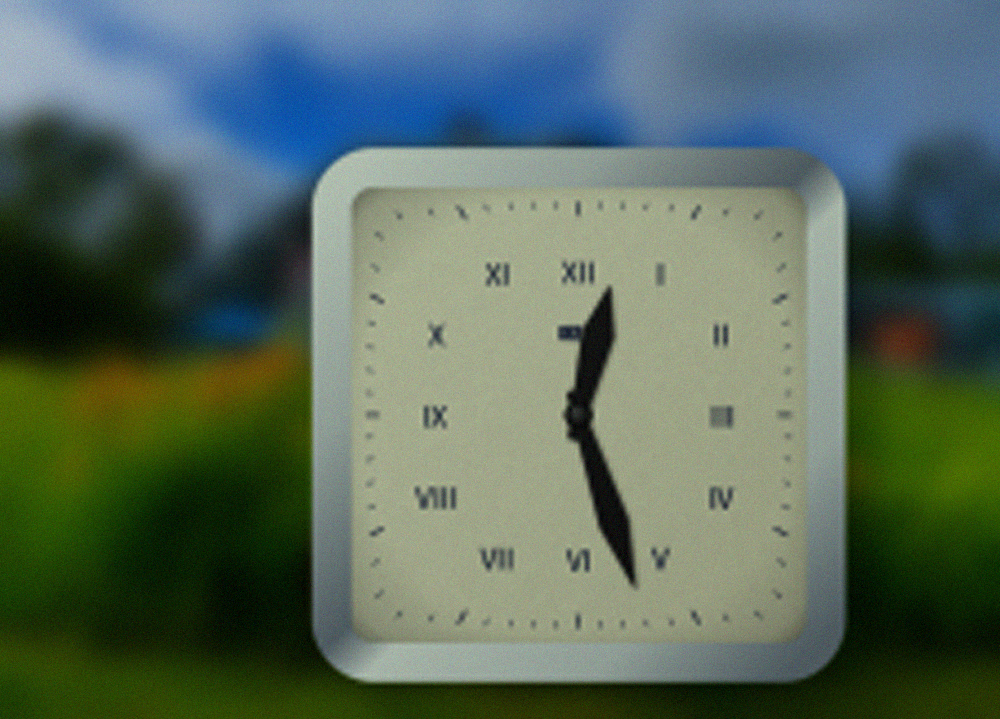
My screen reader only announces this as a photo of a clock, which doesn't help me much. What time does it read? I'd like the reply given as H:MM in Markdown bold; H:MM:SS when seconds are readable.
**12:27**
